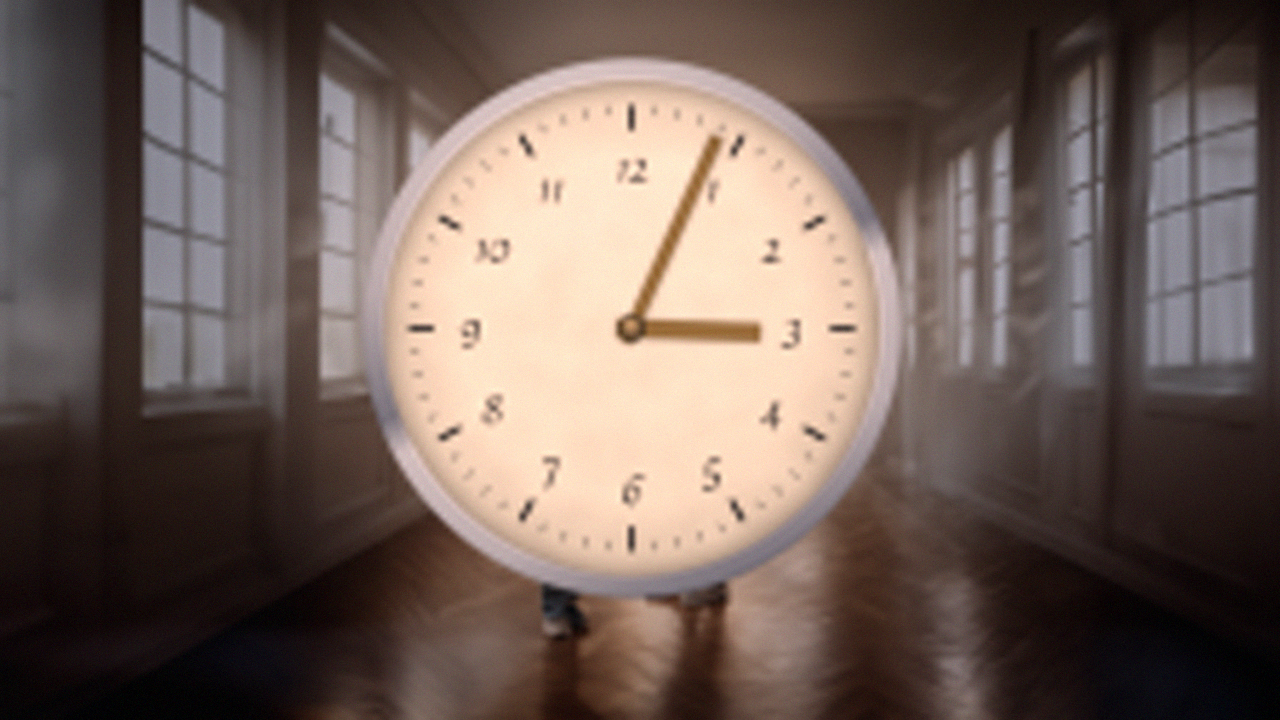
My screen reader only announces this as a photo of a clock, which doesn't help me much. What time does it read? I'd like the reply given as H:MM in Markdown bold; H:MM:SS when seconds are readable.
**3:04**
